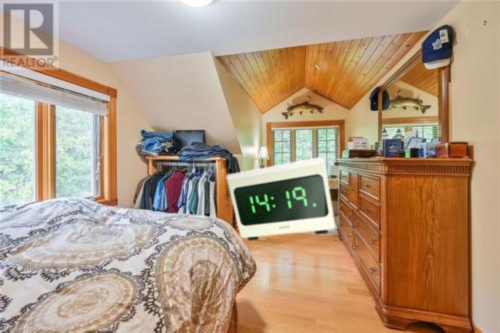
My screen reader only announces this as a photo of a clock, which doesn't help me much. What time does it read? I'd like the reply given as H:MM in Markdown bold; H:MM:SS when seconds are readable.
**14:19**
